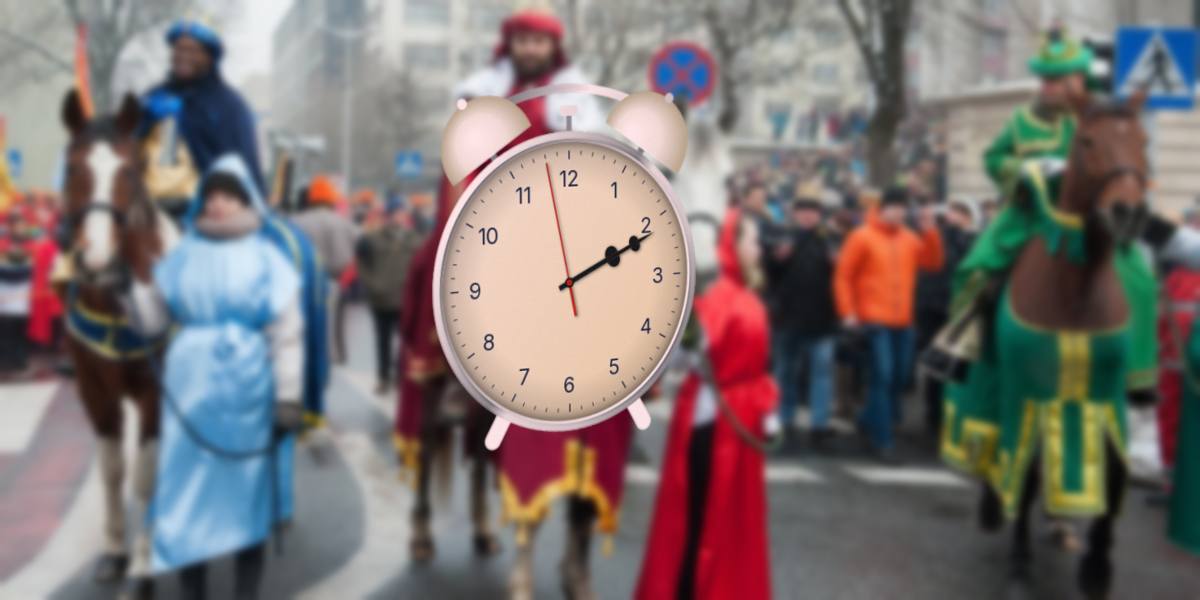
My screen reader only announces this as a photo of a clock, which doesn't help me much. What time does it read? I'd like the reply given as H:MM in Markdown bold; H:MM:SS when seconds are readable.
**2:10:58**
